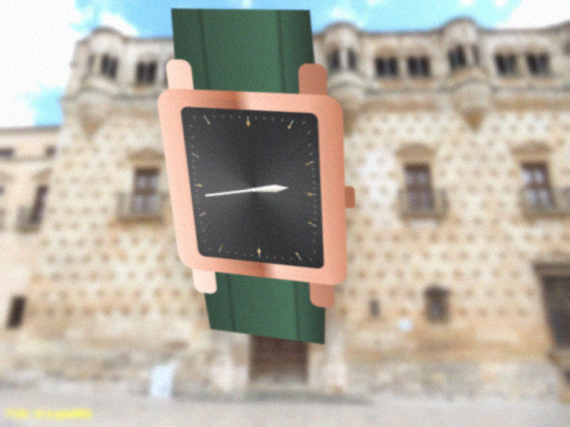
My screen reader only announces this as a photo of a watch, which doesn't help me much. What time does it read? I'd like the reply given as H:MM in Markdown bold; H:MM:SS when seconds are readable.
**2:43**
